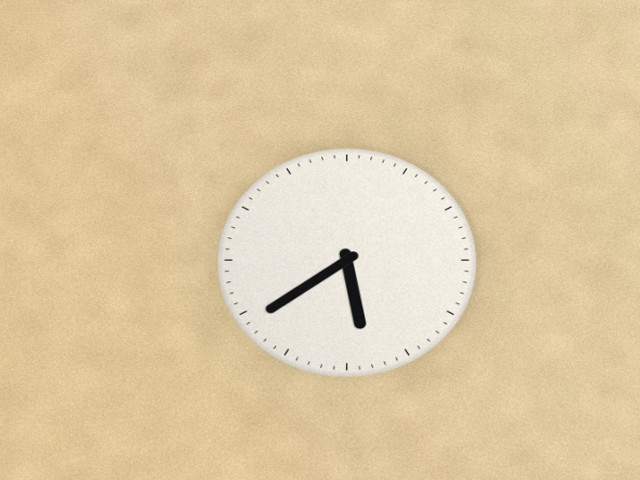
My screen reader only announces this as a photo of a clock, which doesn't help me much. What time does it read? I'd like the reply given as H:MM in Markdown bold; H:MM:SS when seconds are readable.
**5:39**
